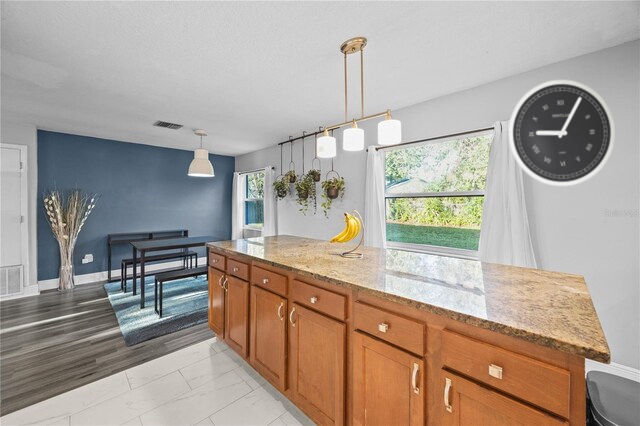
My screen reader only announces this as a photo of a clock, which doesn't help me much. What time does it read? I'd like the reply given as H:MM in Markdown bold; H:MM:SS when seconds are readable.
**9:05**
